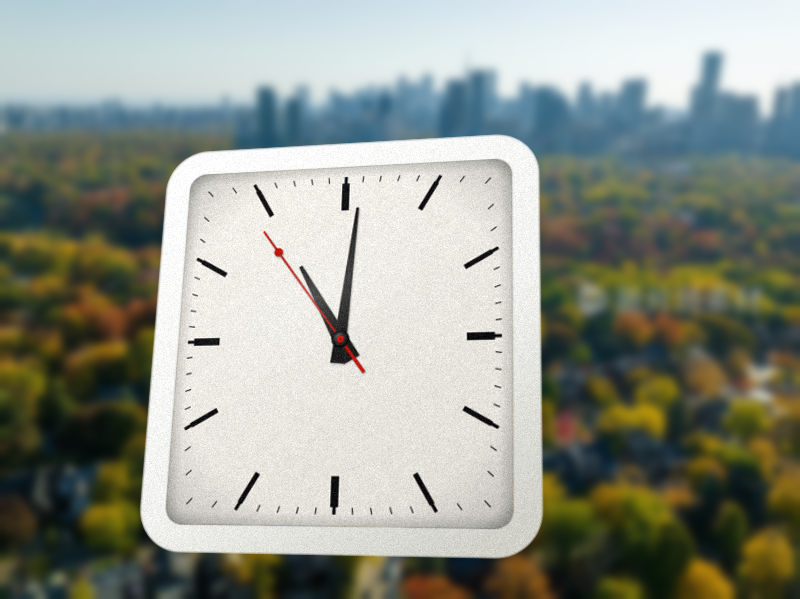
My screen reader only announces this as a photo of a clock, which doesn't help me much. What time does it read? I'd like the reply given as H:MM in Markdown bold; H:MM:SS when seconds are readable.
**11:00:54**
